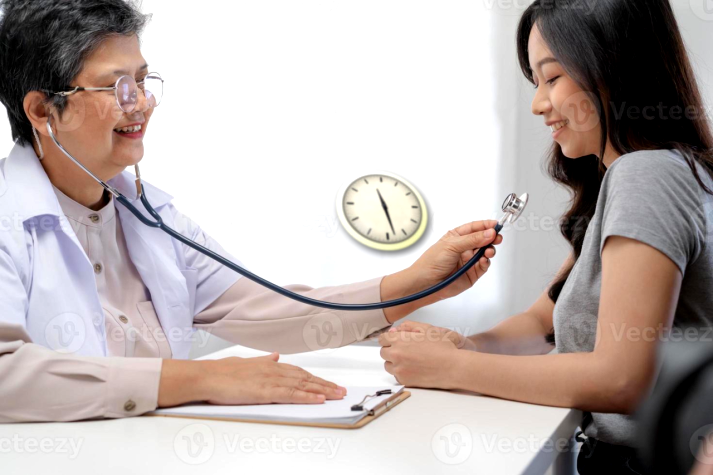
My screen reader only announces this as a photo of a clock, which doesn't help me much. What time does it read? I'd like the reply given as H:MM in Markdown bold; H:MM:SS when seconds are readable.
**11:28**
